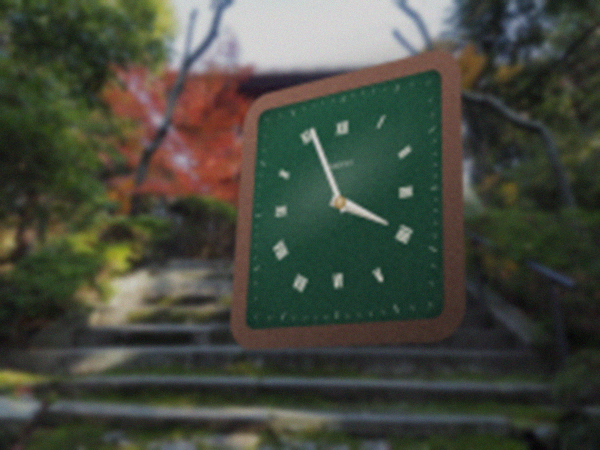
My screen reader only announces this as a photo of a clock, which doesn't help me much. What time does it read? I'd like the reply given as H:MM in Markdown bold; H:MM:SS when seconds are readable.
**3:56**
